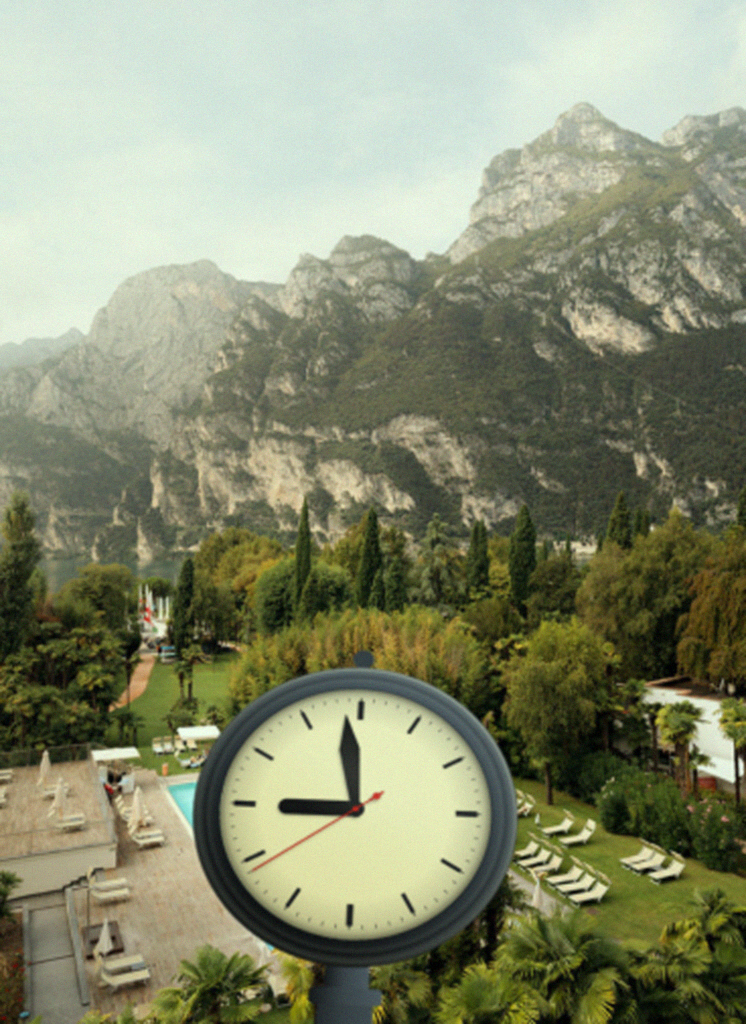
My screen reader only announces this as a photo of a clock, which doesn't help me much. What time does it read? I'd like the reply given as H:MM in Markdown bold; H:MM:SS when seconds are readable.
**8:58:39**
